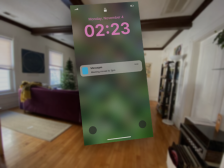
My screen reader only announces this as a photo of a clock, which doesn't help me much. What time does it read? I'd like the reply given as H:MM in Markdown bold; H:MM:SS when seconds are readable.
**2:23**
